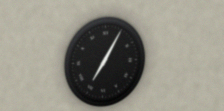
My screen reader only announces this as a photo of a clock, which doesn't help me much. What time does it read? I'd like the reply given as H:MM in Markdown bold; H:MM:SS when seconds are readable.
**7:05**
